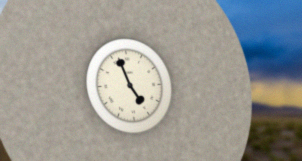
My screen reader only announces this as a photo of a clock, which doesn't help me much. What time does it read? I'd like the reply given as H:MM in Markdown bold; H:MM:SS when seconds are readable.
**4:57**
